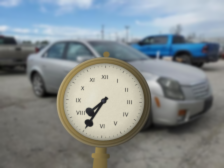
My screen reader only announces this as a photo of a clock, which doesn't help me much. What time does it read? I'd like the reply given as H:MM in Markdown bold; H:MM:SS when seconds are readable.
**7:35**
